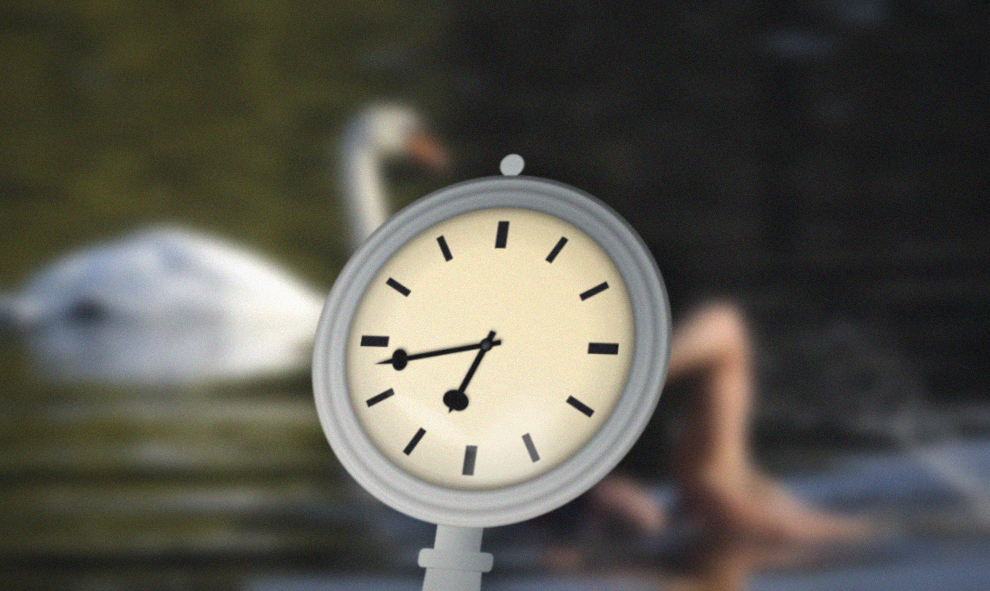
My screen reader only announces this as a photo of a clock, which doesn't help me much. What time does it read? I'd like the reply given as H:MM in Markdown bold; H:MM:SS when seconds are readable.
**6:43**
